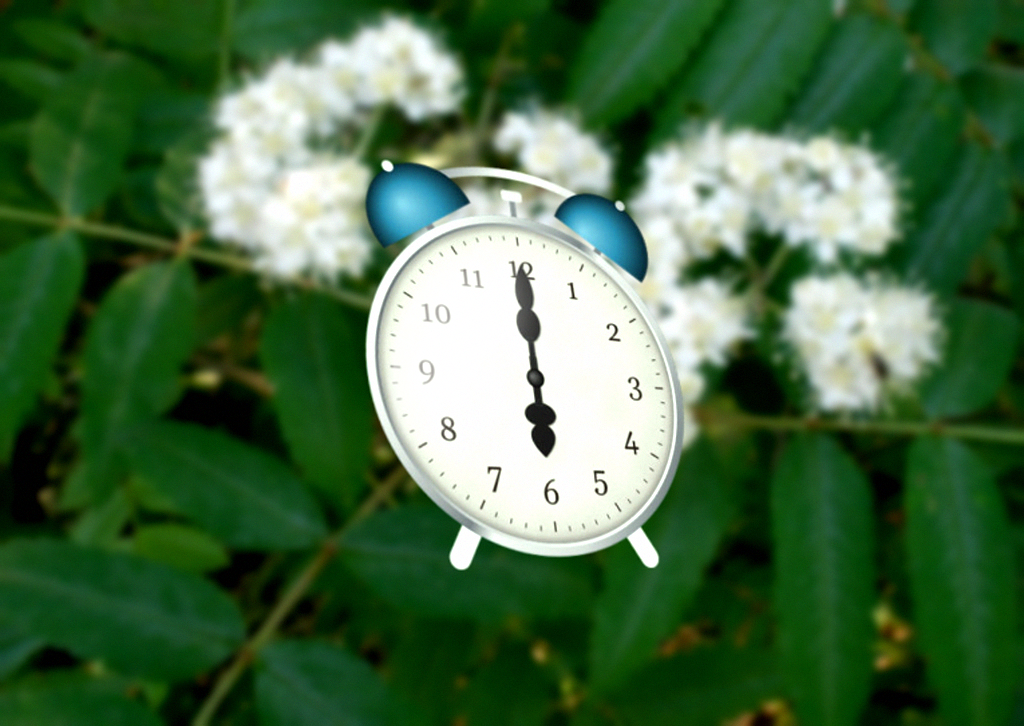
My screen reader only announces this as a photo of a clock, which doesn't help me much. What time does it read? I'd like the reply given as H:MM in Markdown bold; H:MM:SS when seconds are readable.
**6:00**
